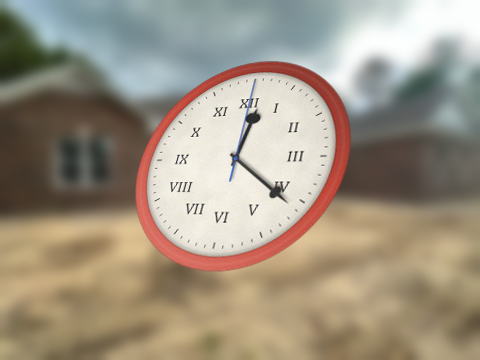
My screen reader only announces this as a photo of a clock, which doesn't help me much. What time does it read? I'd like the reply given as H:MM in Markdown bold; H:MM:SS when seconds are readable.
**12:21:00**
